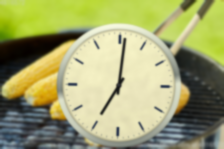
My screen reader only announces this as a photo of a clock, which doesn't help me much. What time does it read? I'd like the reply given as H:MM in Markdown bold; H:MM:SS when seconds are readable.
**7:01**
